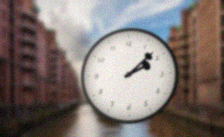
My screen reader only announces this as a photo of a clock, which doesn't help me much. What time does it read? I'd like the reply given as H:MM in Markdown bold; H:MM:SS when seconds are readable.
**2:08**
